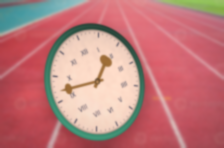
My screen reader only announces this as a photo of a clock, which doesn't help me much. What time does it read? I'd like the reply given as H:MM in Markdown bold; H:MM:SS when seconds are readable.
**1:47**
